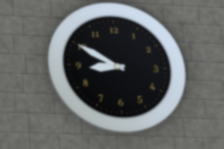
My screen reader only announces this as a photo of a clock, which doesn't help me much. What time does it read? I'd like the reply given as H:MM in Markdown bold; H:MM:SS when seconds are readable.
**8:50**
